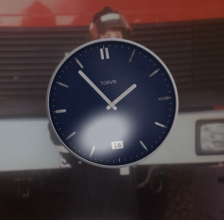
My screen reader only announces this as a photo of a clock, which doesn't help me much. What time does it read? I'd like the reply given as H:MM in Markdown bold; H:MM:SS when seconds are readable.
**1:54**
